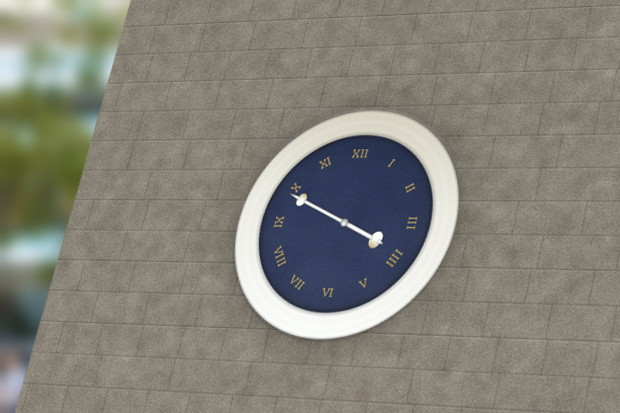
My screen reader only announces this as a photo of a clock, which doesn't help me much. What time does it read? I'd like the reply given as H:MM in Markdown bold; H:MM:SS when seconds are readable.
**3:49**
